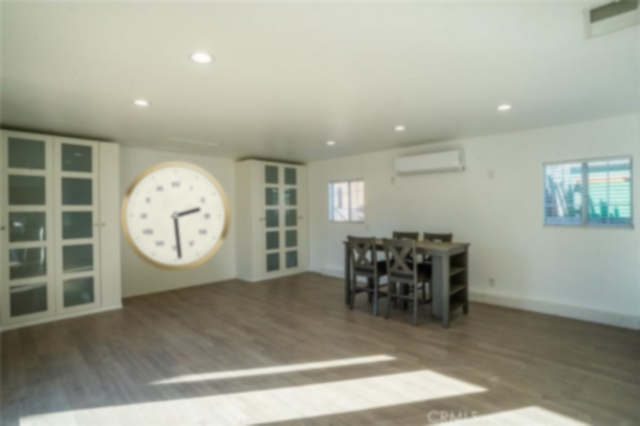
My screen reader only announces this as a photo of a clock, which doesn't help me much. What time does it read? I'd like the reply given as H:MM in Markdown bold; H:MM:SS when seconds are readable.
**2:29**
